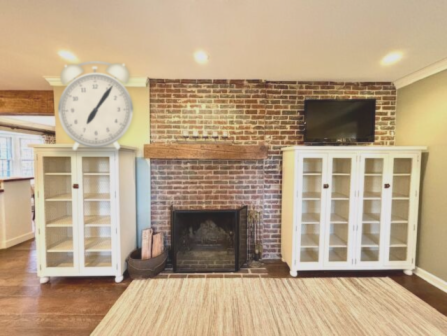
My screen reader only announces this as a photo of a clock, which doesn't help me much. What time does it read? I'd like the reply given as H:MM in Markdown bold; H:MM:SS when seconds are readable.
**7:06**
